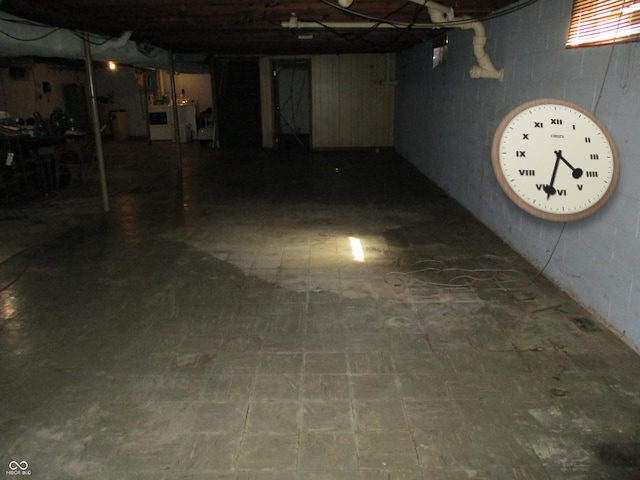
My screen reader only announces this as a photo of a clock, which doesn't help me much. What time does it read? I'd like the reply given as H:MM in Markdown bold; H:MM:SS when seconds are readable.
**4:33**
